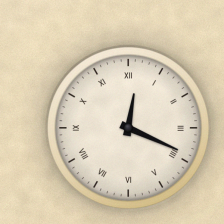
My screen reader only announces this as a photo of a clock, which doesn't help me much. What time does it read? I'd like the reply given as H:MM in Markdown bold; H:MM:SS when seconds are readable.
**12:19**
